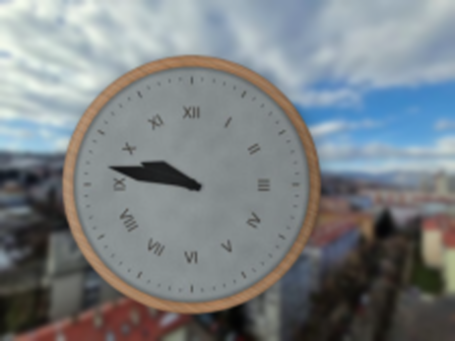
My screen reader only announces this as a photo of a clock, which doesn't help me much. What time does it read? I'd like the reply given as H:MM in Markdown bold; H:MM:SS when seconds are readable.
**9:47**
